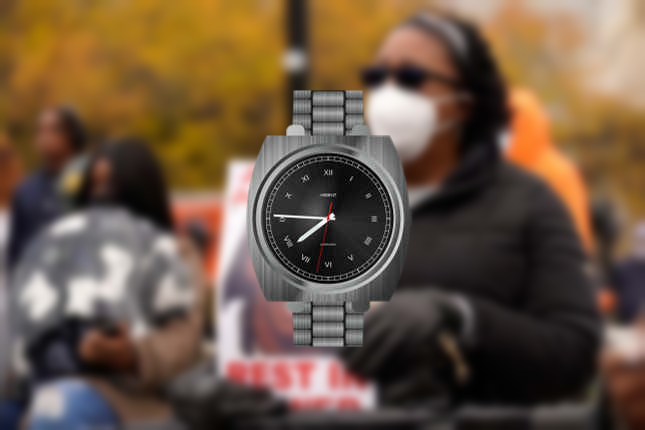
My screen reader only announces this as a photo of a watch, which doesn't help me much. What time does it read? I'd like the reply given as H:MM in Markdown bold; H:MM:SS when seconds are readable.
**7:45:32**
